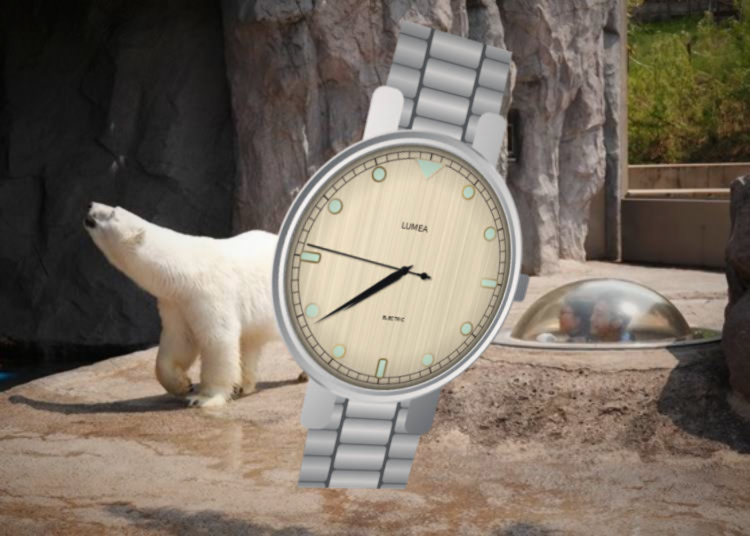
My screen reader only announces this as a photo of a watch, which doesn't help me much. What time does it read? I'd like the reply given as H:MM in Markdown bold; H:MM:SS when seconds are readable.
**7:38:46**
